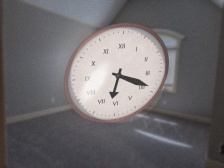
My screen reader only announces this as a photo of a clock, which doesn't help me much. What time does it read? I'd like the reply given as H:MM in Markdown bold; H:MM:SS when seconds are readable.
**6:19**
